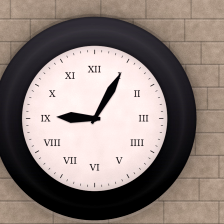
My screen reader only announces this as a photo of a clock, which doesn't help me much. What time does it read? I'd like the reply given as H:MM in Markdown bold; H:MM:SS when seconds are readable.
**9:05**
